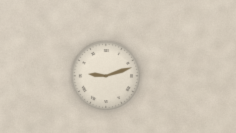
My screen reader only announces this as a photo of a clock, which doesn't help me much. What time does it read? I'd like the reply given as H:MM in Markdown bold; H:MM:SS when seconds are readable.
**9:12**
